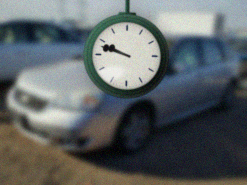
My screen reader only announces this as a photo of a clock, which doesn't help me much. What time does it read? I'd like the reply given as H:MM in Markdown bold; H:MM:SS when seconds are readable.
**9:48**
